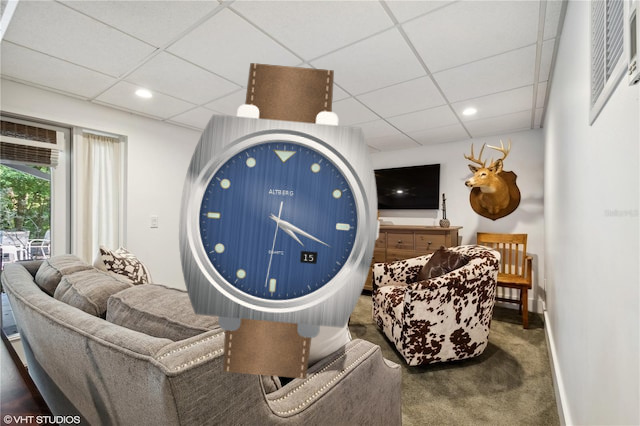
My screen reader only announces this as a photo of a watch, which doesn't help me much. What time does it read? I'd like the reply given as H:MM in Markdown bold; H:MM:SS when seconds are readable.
**4:18:31**
